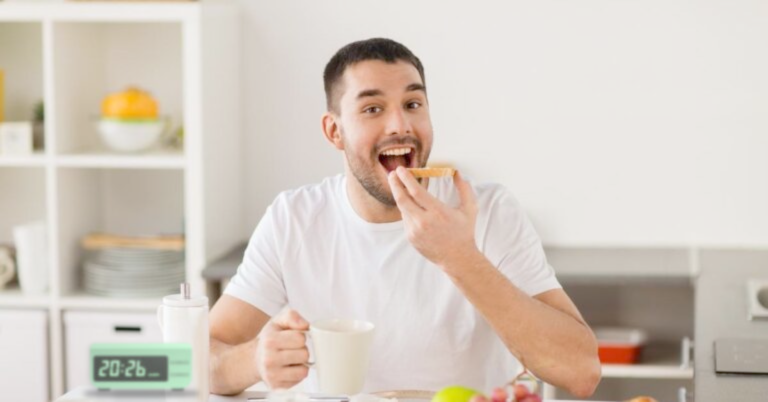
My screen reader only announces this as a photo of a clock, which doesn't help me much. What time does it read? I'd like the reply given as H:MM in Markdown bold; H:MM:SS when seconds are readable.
**20:26**
